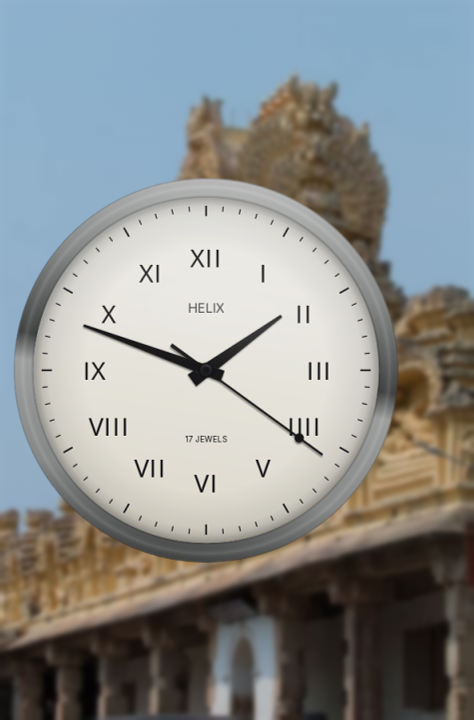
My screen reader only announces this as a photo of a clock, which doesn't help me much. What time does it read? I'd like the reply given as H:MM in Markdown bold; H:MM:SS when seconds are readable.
**1:48:21**
